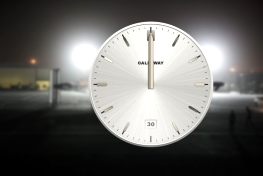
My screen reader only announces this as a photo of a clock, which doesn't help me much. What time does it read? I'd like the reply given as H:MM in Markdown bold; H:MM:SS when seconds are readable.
**12:00**
